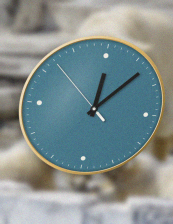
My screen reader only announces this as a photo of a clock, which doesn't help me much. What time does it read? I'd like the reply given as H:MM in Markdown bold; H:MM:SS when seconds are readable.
**12:06:52**
